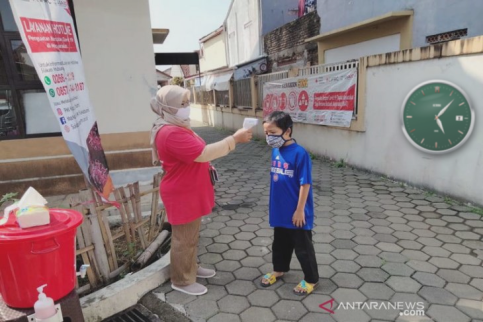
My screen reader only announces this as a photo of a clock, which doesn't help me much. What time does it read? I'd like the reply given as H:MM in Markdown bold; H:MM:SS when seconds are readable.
**5:07**
